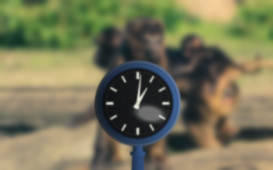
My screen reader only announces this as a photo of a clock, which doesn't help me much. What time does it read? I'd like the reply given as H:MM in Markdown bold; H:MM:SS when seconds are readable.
**1:01**
